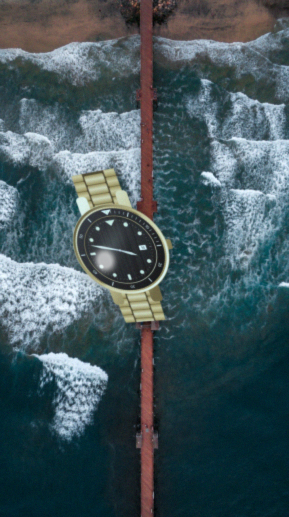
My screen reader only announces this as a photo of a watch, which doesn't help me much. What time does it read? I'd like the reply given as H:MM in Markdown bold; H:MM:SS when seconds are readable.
**3:48**
